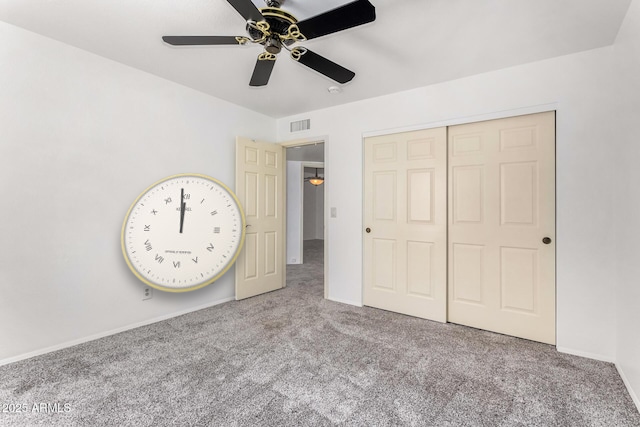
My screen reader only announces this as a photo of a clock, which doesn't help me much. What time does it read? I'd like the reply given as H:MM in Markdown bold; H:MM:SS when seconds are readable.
**11:59**
